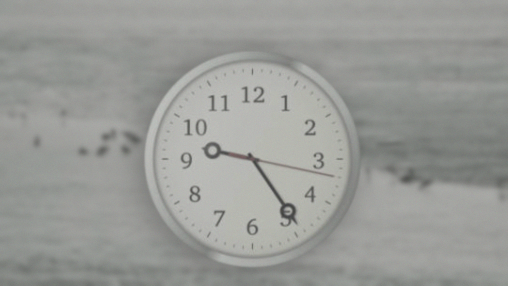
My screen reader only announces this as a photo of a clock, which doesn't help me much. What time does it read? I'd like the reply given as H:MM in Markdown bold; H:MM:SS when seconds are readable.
**9:24:17**
